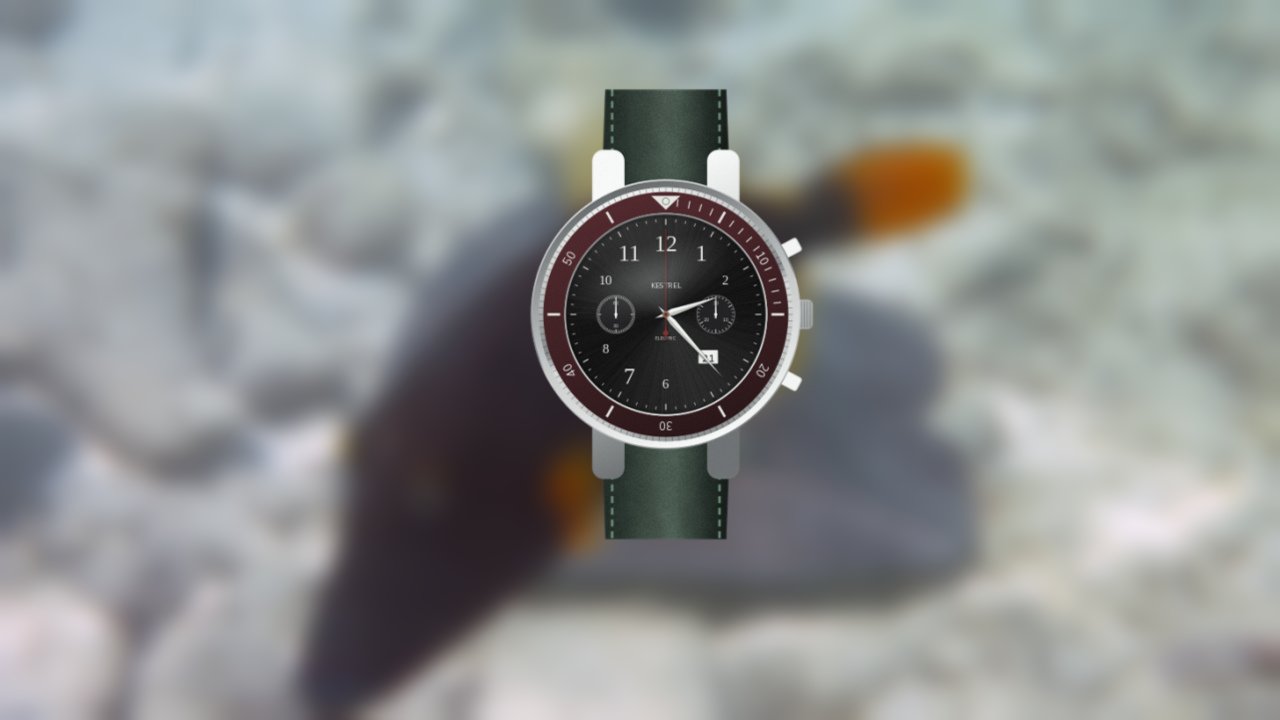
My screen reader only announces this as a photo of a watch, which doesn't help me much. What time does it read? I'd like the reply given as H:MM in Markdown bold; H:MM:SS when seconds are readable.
**2:23**
